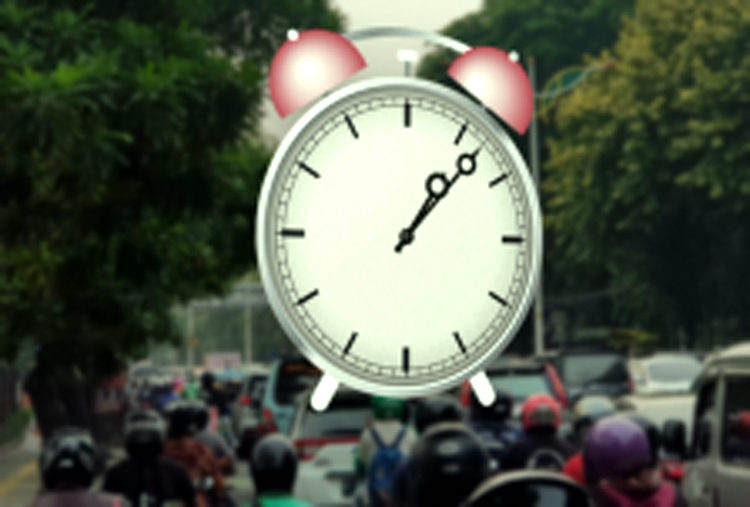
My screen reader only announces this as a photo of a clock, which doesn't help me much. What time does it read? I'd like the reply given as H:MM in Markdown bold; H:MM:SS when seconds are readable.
**1:07**
